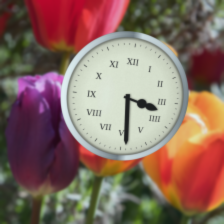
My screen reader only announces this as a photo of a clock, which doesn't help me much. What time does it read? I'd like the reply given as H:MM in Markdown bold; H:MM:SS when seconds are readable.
**3:29**
